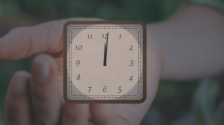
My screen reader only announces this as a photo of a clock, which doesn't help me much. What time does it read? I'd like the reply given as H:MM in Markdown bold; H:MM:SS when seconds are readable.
**12:01**
